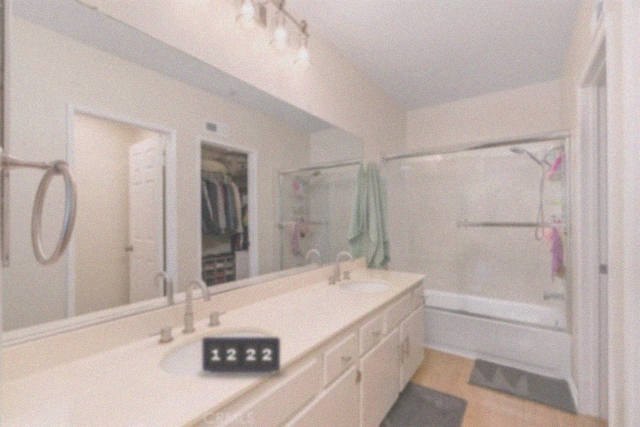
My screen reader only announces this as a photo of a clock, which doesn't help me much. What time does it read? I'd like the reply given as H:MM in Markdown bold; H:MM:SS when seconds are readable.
**12:22**
